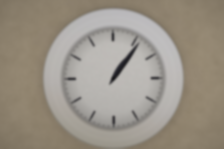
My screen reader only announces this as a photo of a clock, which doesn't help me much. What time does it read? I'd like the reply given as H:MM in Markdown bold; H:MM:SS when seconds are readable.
**1:06**
